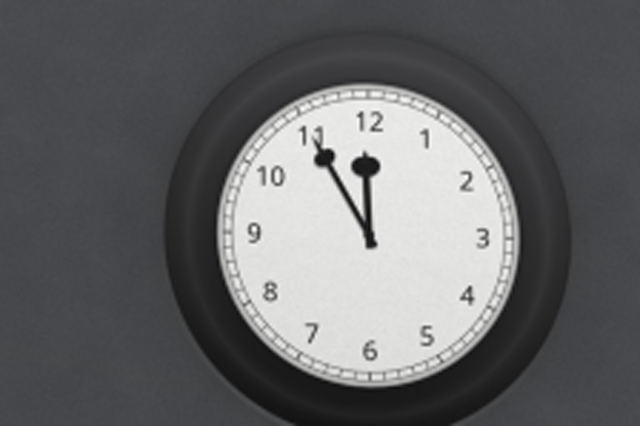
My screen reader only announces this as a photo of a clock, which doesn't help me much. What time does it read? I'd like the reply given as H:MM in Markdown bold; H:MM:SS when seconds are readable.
**11:55**
